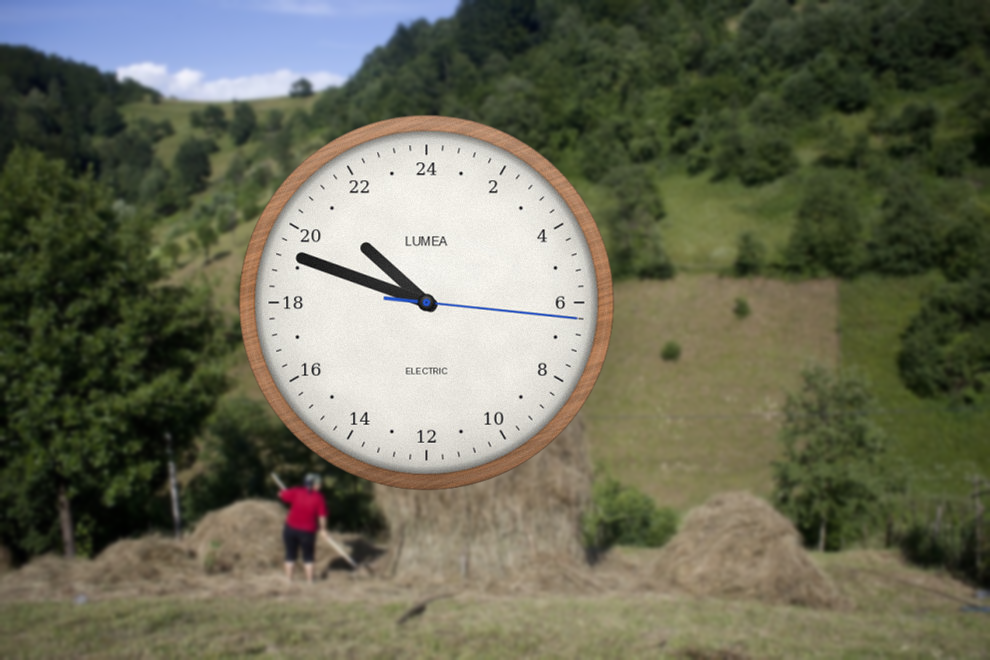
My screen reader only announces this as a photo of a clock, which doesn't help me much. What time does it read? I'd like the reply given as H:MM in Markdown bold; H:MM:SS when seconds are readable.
**20:48:16**
